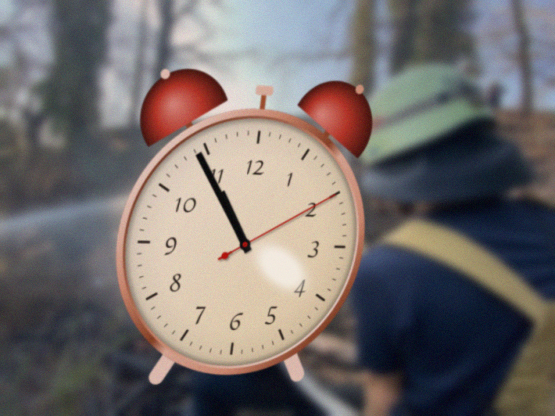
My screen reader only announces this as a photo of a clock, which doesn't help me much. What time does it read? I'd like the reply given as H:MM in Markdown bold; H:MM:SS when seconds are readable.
**10:54:10**
